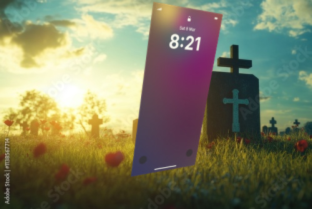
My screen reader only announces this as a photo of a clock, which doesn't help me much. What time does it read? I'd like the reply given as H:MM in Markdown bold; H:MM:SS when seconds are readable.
**8:21**
